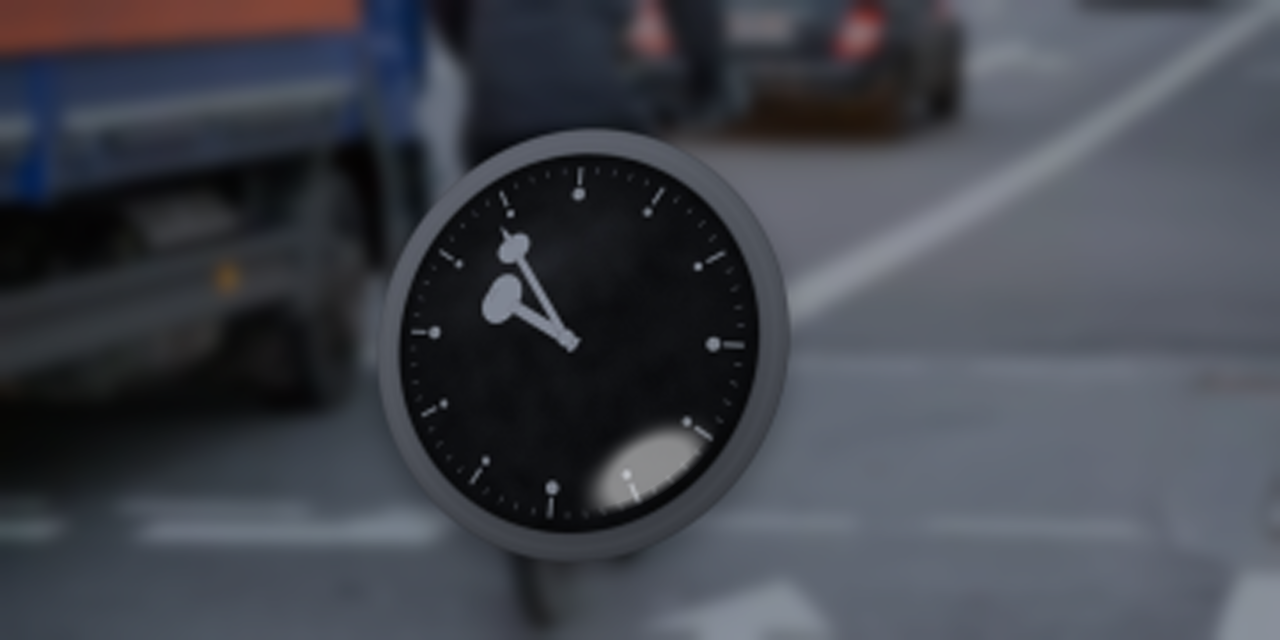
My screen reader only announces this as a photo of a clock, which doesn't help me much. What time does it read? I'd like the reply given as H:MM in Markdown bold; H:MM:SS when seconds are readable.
**9:54**
